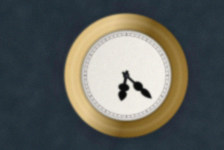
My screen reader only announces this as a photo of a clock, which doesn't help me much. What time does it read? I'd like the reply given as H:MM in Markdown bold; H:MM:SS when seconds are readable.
**6:22**
